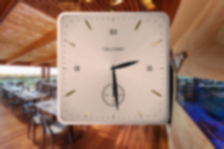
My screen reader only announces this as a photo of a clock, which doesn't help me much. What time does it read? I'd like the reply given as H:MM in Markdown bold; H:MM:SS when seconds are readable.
**2:29**
